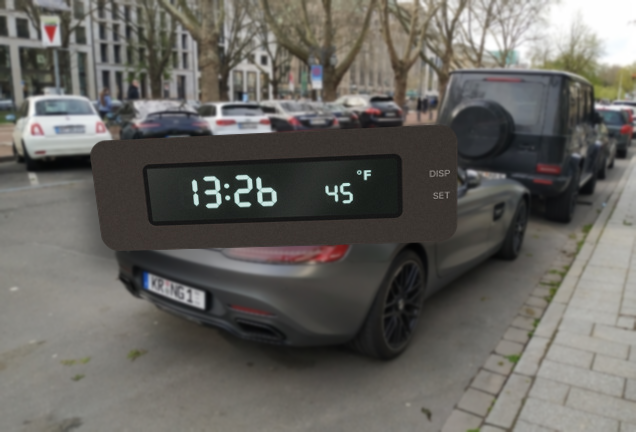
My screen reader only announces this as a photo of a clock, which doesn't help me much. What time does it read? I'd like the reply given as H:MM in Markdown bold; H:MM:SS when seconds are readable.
**13:26**
